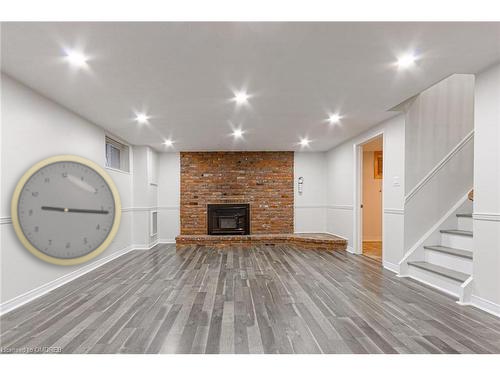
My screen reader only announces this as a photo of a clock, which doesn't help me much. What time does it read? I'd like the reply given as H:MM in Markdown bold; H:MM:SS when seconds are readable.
**9:16**
